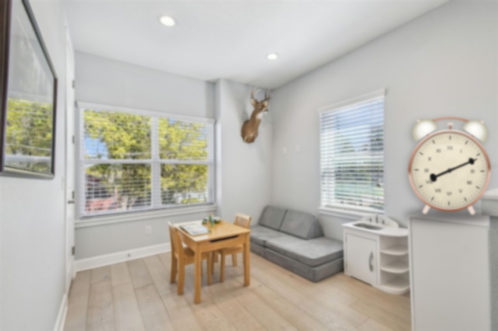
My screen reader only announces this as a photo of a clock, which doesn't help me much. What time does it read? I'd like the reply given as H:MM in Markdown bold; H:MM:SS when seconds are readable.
**8:11**
